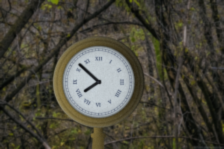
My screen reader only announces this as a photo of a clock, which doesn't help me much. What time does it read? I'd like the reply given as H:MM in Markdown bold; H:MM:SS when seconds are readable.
**7:52**
